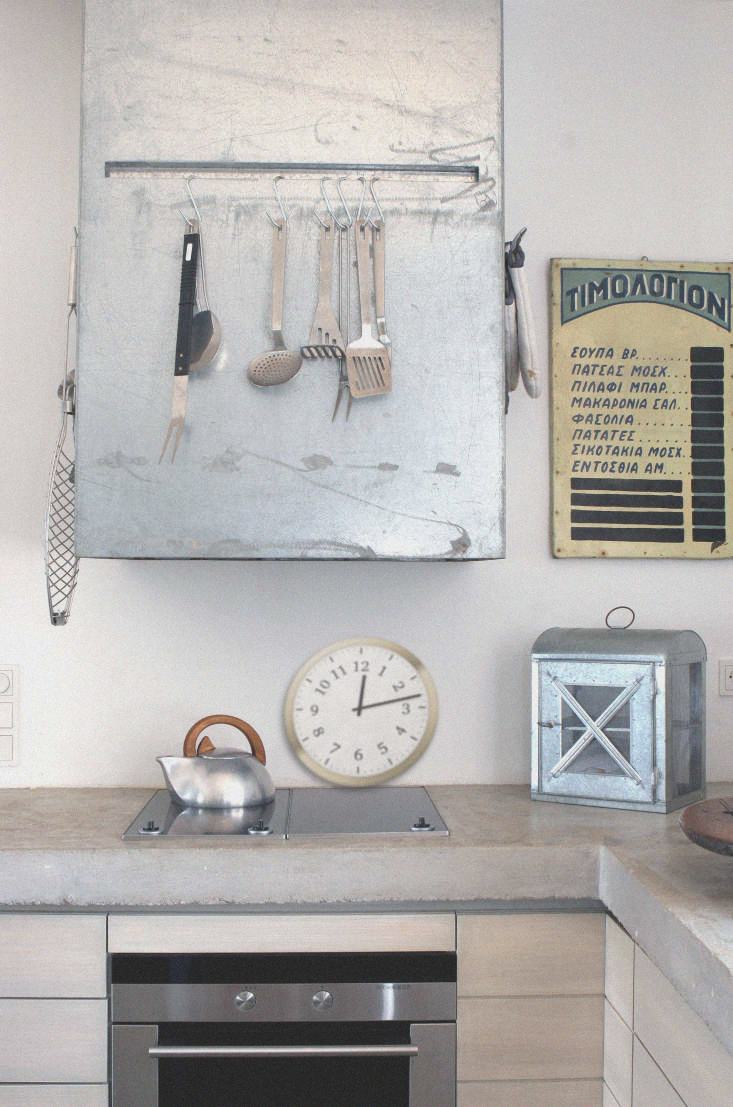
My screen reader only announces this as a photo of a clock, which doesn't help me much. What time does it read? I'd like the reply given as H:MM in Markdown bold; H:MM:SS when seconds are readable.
**12:13**
